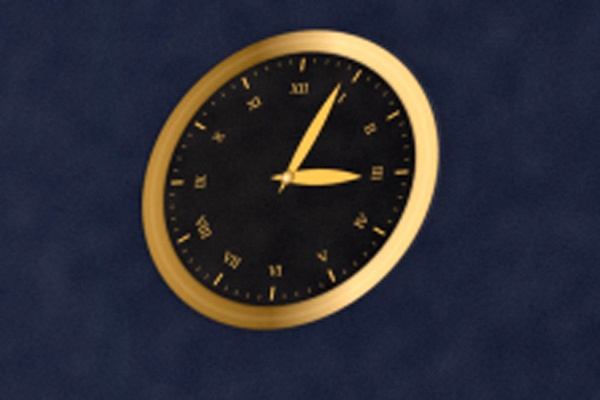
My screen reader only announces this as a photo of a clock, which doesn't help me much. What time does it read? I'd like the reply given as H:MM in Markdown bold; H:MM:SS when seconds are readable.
**3:04**
